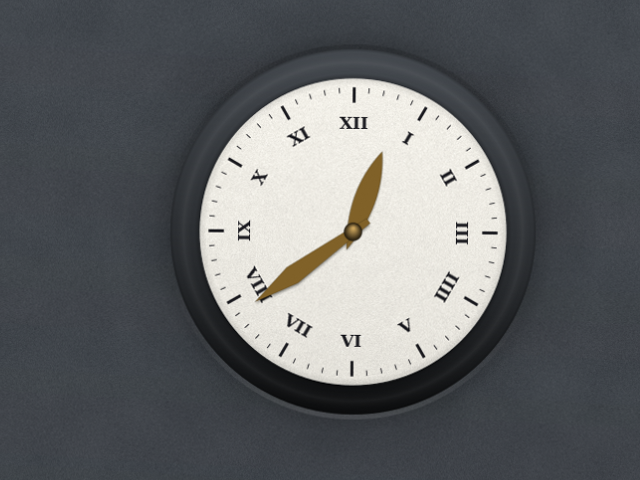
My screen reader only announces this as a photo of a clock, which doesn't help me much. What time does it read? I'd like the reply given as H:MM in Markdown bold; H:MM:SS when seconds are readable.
**12:39**
